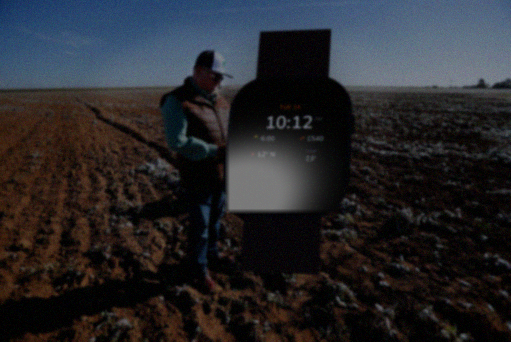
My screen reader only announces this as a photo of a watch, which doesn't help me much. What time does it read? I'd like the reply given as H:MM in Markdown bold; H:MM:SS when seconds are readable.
**10:12**
